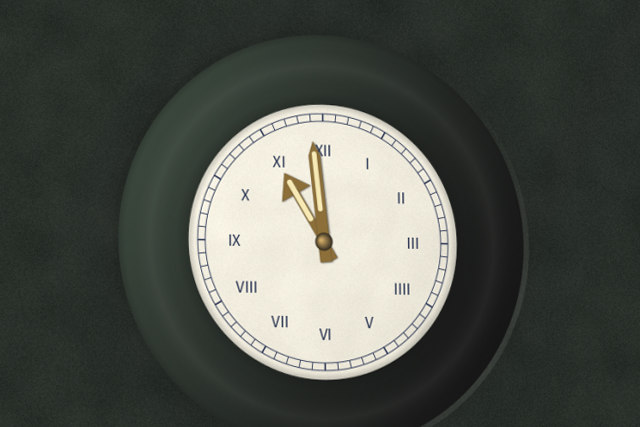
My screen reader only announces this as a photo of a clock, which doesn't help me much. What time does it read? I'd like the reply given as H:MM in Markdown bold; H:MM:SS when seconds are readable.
**10:59**
